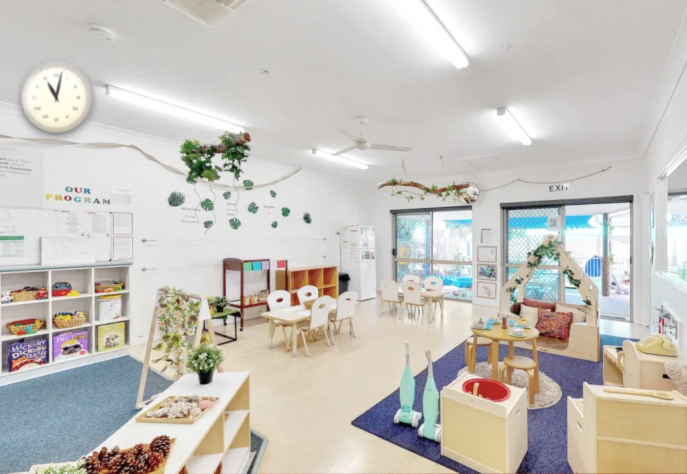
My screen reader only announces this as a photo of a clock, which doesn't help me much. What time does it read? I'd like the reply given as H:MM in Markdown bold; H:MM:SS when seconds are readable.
**11:02**
